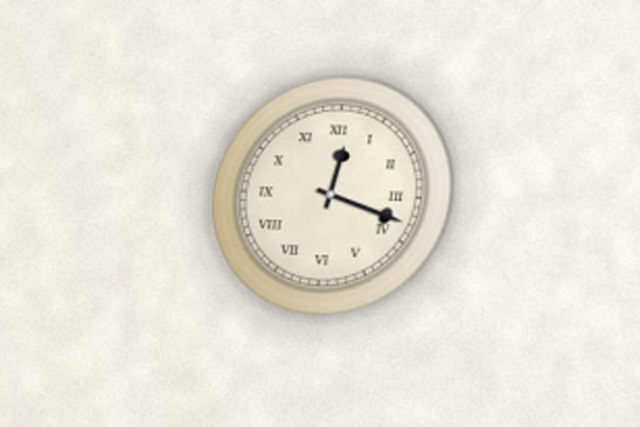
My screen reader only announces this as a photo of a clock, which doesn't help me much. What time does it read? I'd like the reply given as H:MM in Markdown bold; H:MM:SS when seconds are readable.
**12:18**
